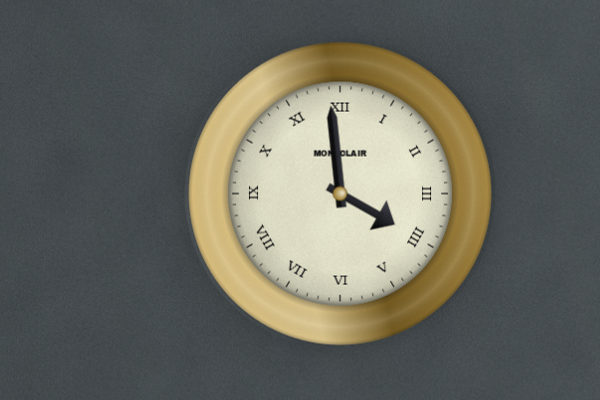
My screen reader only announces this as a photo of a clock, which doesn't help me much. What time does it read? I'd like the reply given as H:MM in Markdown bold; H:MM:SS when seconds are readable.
**3:59**
